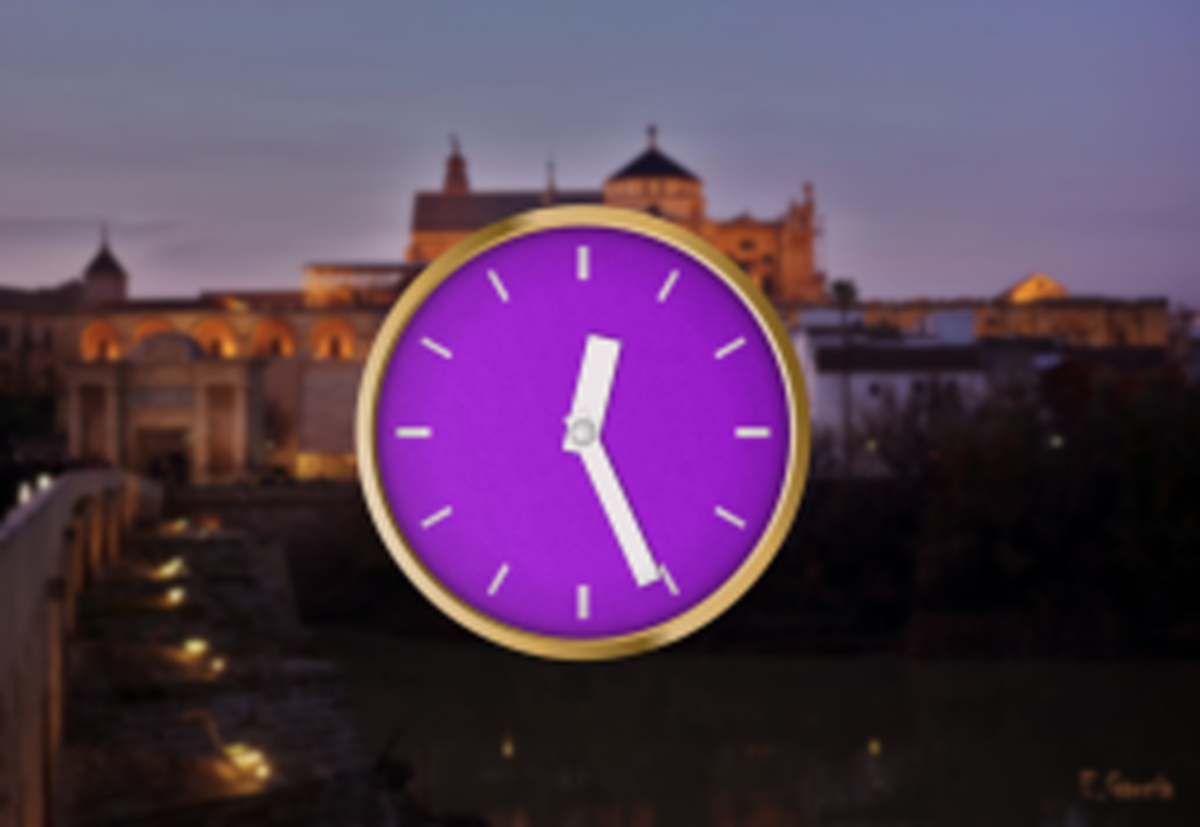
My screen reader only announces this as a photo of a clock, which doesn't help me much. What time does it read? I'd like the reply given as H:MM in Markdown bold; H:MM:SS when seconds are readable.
**12:26**
